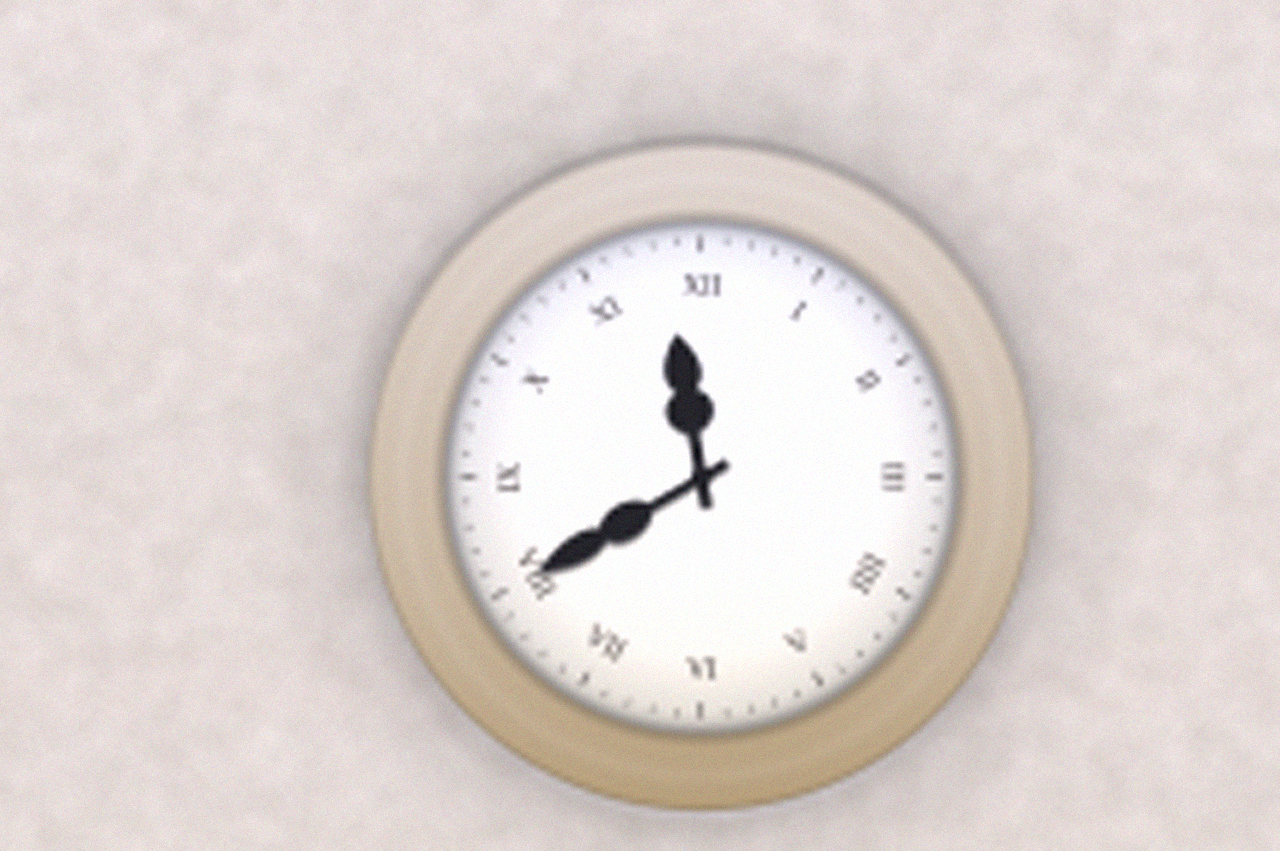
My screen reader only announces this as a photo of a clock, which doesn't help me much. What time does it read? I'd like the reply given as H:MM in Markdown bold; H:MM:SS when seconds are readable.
**11:40**
